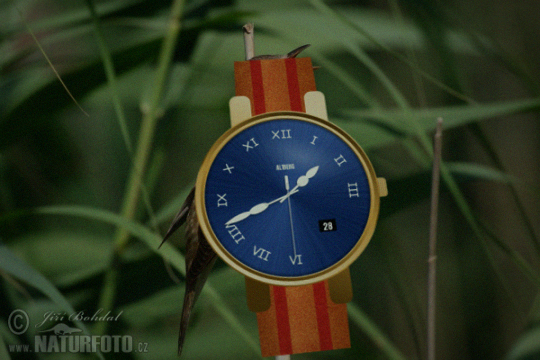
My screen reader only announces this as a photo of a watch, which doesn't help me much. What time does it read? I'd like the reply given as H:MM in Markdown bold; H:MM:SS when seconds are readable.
**1:41:30**
